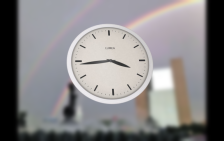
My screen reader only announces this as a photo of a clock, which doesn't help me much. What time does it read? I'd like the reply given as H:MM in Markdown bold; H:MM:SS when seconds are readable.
**3:44**
